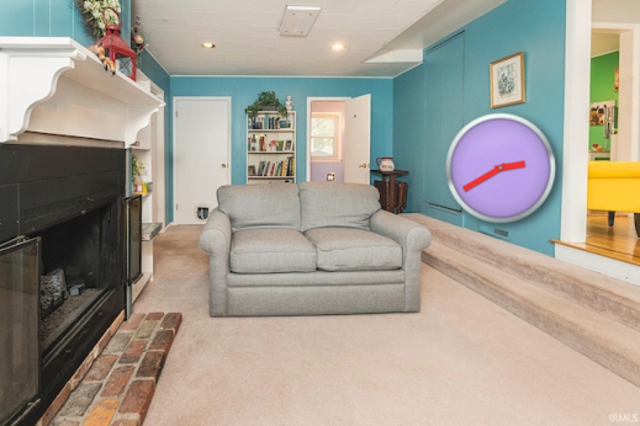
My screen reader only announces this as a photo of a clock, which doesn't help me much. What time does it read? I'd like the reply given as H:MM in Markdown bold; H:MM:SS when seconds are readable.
**2:40**
